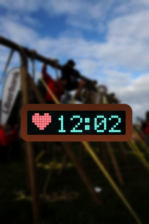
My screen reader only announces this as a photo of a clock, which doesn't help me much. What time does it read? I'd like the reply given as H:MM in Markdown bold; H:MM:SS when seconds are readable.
**12:02**
